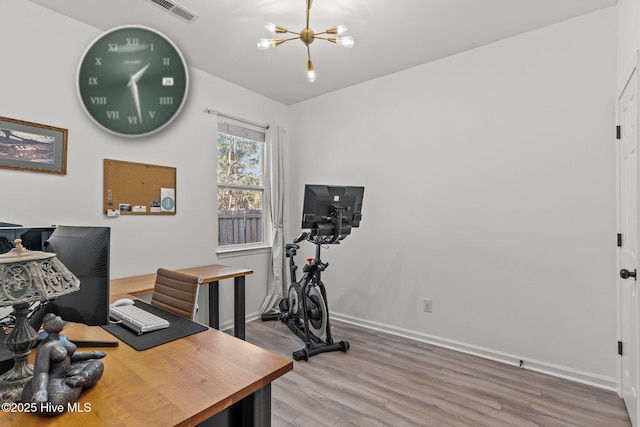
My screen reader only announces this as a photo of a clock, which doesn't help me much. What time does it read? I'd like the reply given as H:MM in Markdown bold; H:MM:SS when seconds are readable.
**1:28**
